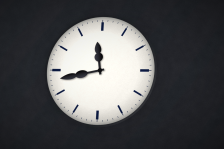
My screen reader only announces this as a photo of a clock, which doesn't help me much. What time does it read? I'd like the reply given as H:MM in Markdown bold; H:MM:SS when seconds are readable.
**11:43**
